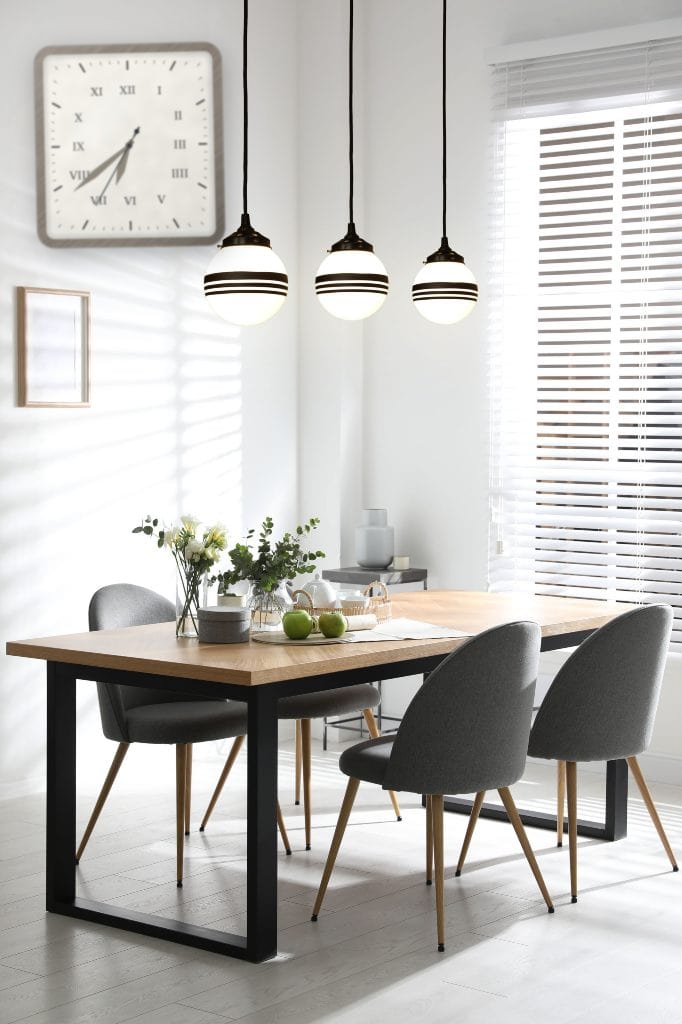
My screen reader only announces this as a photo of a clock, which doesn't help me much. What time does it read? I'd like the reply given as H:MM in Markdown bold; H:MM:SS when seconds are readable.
**6:38:35**
